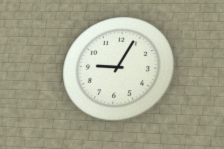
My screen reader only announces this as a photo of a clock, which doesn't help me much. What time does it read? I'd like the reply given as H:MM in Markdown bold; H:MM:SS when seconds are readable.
**9:04**
